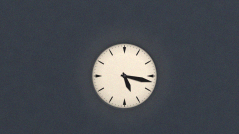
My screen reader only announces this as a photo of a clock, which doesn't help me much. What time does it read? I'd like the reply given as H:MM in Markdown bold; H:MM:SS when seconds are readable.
**5:17**
